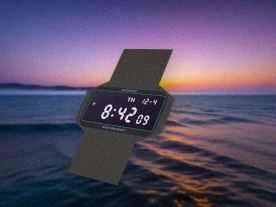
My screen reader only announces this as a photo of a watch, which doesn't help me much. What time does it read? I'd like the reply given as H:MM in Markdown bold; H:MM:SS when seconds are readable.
**8:42:09**
